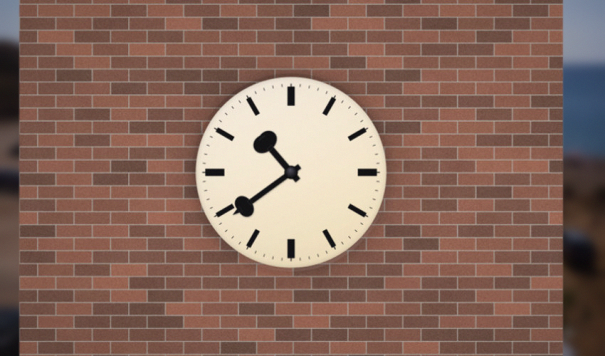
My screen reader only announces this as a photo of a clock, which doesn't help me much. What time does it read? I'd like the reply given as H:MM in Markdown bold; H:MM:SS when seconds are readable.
**10:39**
